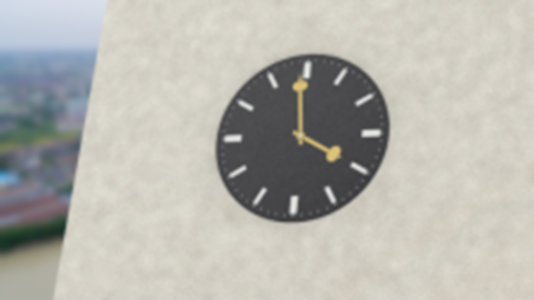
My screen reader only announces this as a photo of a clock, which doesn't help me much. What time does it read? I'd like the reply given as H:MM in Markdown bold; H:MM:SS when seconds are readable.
**3:59**
